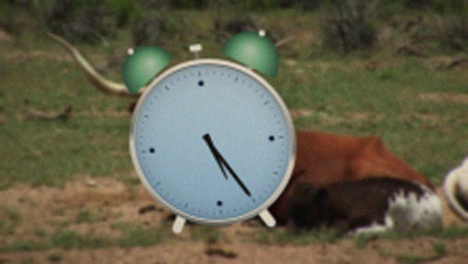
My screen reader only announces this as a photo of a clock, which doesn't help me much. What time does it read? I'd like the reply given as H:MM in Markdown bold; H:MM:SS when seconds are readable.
**5:25**
